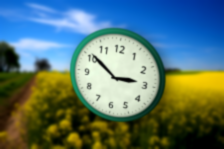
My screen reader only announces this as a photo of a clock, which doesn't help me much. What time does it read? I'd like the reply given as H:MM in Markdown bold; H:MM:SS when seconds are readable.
**2:51**
